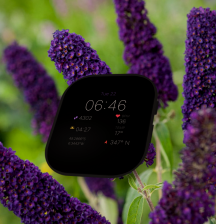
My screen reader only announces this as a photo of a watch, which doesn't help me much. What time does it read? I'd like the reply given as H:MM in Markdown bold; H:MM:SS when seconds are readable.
**6:46**
